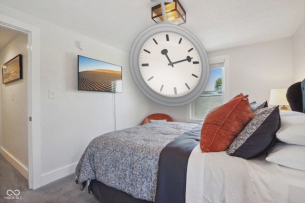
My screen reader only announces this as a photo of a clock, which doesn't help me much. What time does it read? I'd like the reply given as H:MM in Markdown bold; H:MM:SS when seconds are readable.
**11:13**
